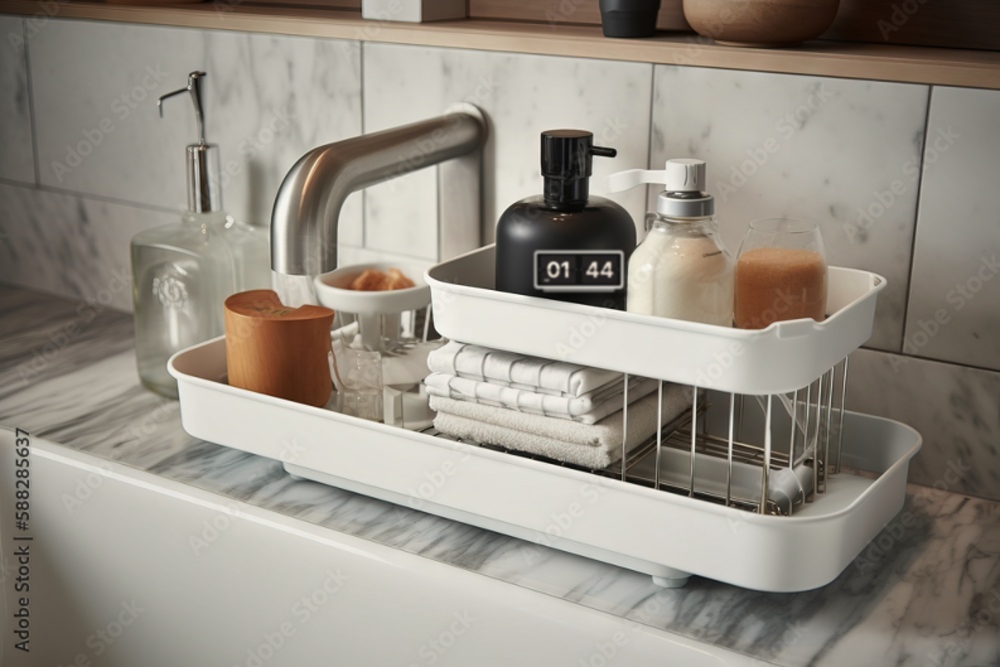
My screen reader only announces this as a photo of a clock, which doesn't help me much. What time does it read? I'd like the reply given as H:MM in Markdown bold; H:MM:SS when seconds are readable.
**1:44**
